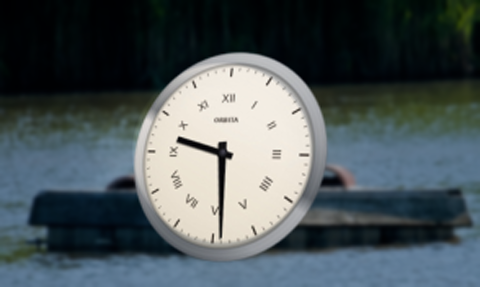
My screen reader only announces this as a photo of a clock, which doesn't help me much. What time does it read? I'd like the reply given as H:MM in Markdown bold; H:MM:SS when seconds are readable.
**9:29**
